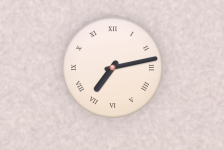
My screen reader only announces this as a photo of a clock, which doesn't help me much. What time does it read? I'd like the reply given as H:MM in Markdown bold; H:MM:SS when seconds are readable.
**7:13**
